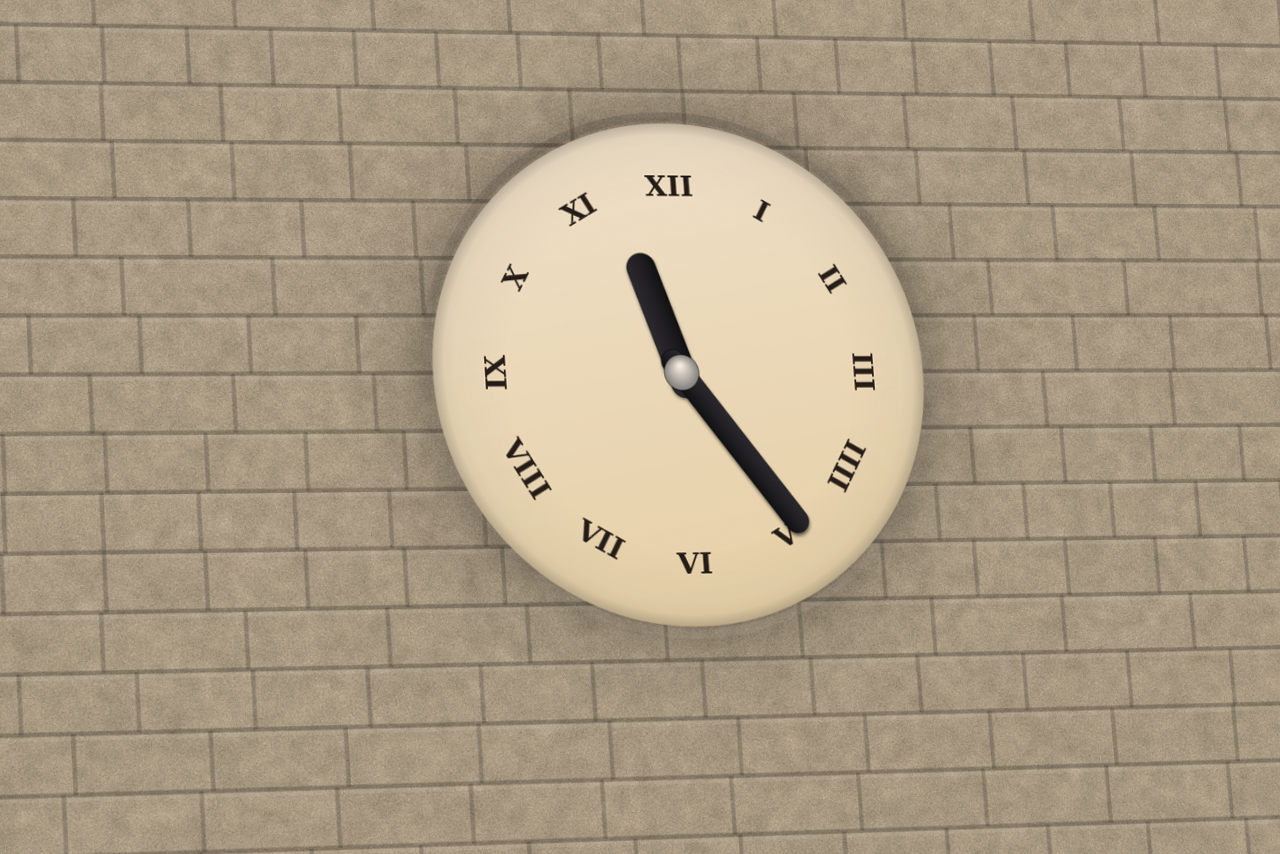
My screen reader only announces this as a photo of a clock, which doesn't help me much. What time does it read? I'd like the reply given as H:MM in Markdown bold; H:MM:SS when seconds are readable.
**11:24**
